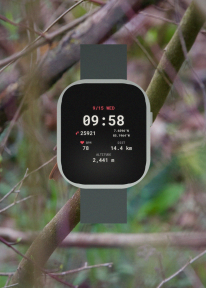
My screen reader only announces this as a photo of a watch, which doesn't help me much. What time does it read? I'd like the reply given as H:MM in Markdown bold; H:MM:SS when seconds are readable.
**9:58**
